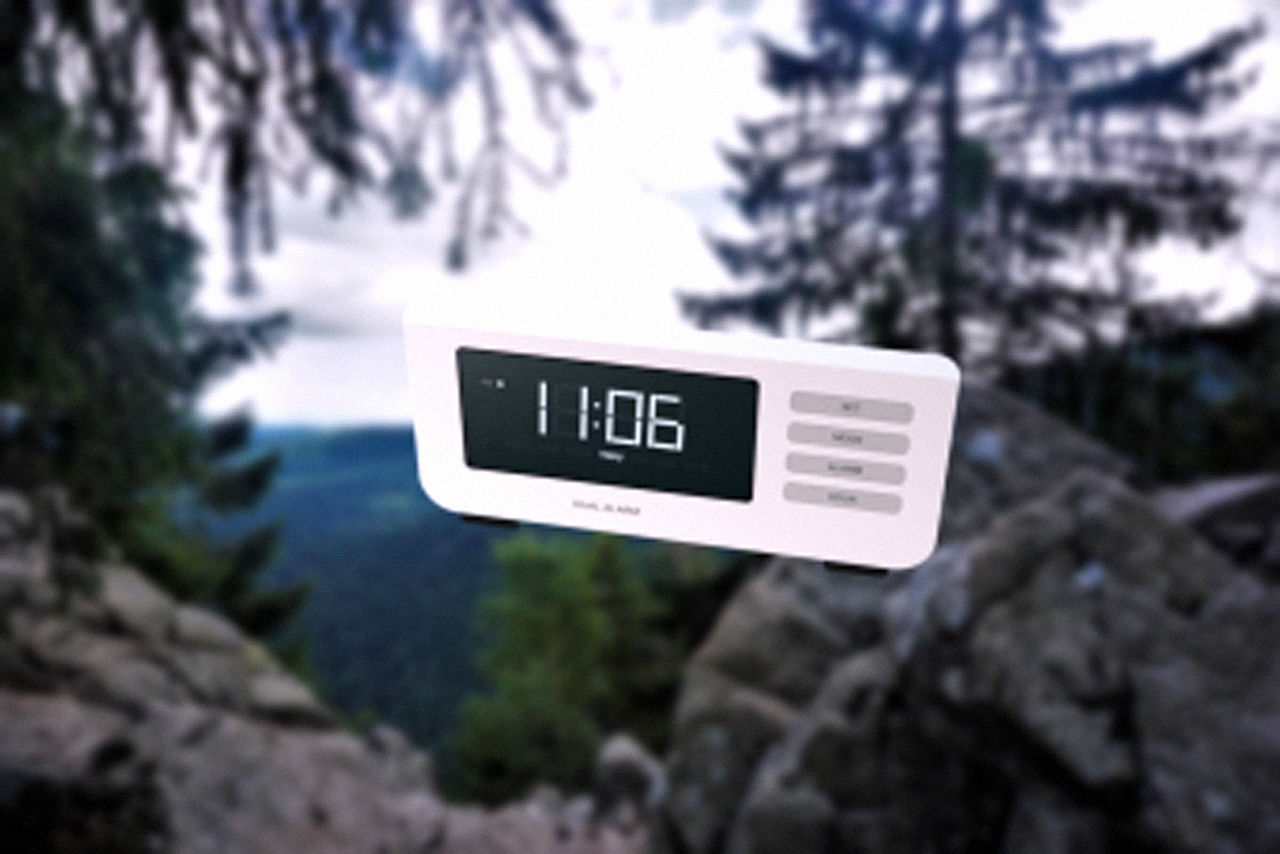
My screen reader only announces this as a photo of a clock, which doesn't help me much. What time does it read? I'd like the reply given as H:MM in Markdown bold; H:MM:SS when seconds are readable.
**11:06**
